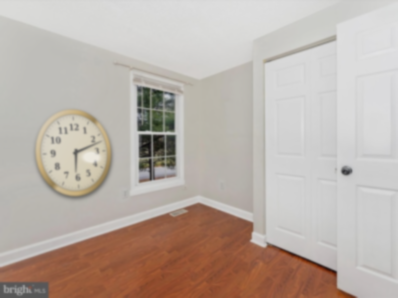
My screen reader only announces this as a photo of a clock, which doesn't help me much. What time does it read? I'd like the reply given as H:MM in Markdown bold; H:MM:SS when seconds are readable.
**6:12**
